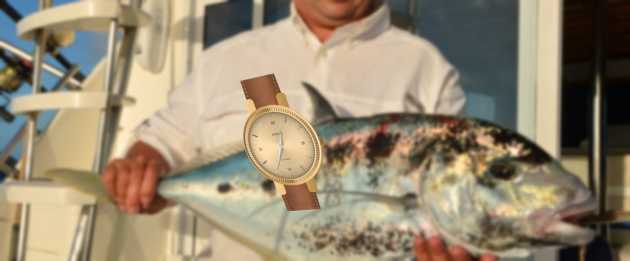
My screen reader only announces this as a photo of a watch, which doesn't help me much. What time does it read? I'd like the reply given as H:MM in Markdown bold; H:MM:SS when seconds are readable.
**12:35**
